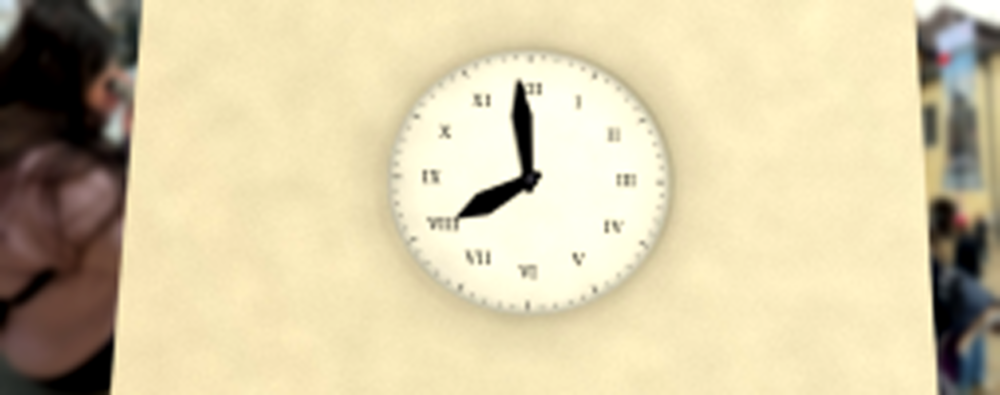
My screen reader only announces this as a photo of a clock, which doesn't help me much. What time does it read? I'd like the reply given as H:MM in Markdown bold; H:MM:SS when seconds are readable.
**7:59**
